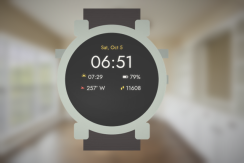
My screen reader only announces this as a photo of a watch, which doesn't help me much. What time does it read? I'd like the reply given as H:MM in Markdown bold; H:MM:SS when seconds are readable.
**6:51**
